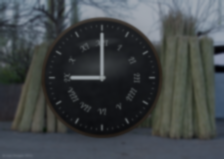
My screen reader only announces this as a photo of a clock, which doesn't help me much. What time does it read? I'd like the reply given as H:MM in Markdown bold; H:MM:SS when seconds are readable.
**9:00**
